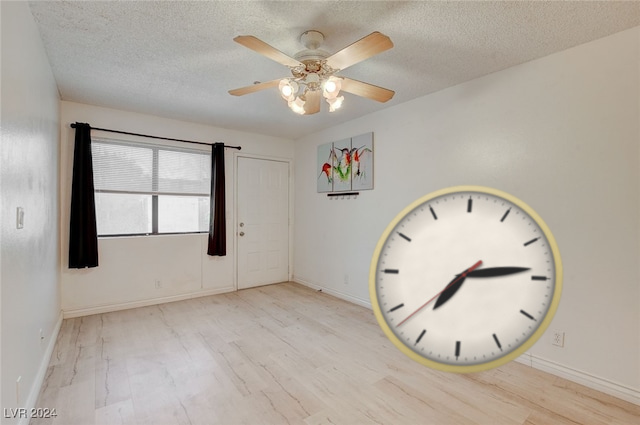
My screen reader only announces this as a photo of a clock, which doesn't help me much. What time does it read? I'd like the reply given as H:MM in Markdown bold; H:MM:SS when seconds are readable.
**7:13:38**
